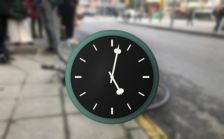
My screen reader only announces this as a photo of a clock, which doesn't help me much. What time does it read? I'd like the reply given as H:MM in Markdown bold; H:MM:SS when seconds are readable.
**5:02**
